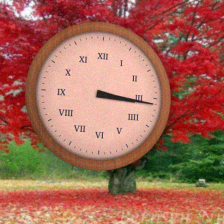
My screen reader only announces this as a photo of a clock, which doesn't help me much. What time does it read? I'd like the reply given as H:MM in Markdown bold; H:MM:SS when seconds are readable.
**3:16**
